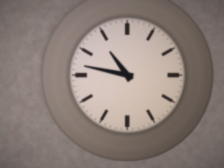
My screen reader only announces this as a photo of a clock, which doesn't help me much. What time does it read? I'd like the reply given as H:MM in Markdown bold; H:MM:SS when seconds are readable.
**10:47**
